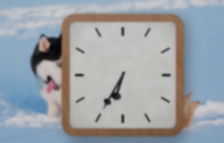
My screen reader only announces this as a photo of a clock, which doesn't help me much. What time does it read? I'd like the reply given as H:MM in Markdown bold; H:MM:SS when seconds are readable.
**6:35**
